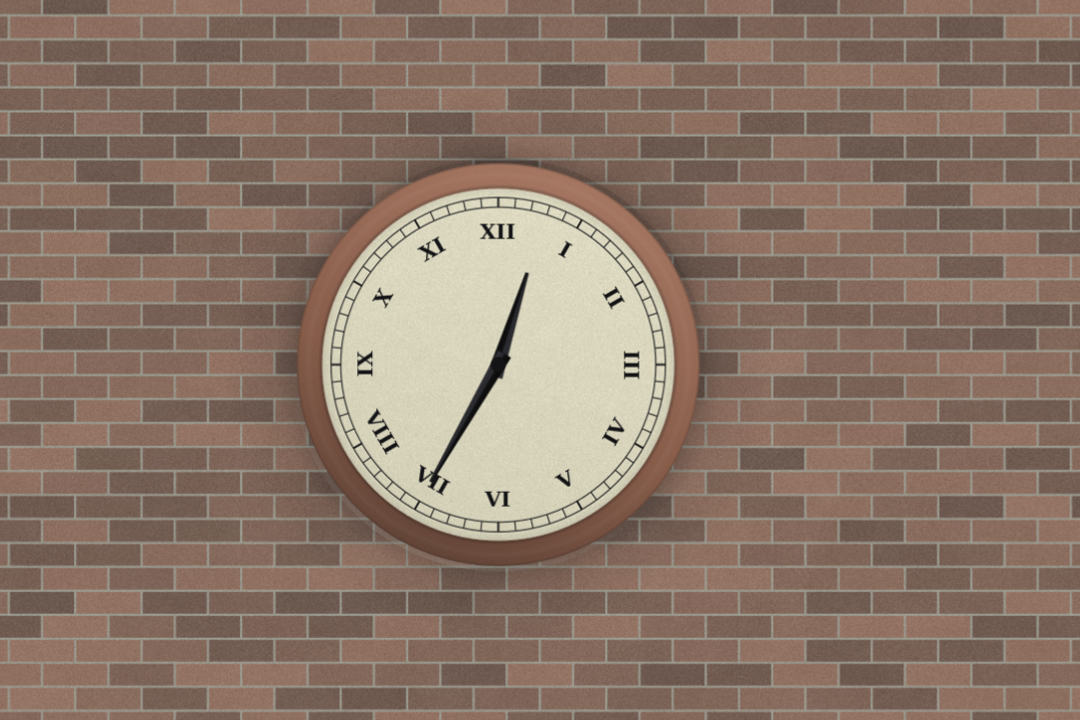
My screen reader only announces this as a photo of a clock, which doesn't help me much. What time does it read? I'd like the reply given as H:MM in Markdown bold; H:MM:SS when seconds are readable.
**12:35**
